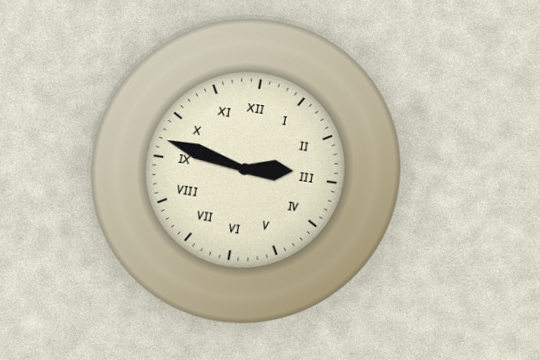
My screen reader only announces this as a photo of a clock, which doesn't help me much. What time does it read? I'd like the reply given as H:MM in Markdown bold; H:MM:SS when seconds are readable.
**2:47**
